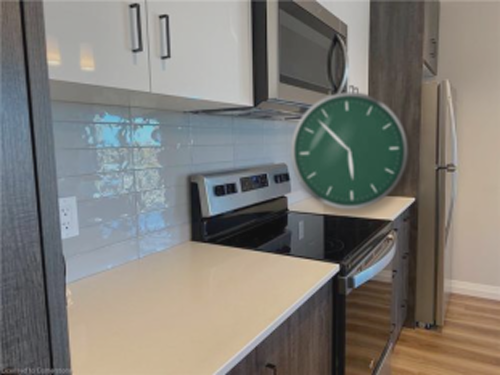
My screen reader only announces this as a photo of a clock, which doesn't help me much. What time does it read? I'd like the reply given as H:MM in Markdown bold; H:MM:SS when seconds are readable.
**5:53**
